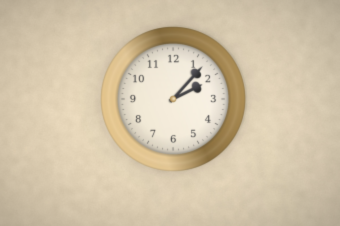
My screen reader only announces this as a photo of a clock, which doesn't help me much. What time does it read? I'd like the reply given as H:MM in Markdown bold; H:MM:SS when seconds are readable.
**2:07**
